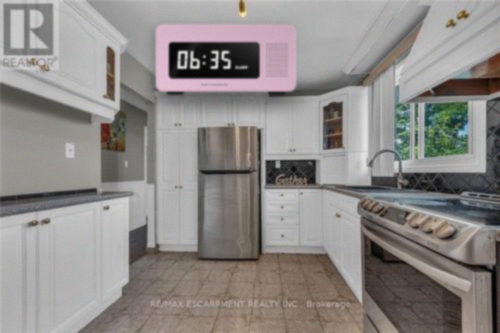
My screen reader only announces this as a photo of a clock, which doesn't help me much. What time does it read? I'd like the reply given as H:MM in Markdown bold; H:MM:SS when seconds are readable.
**6:35**
